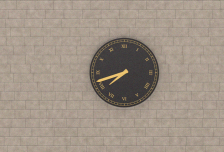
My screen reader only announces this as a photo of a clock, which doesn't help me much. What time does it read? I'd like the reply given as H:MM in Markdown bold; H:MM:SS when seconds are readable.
**7:42**
